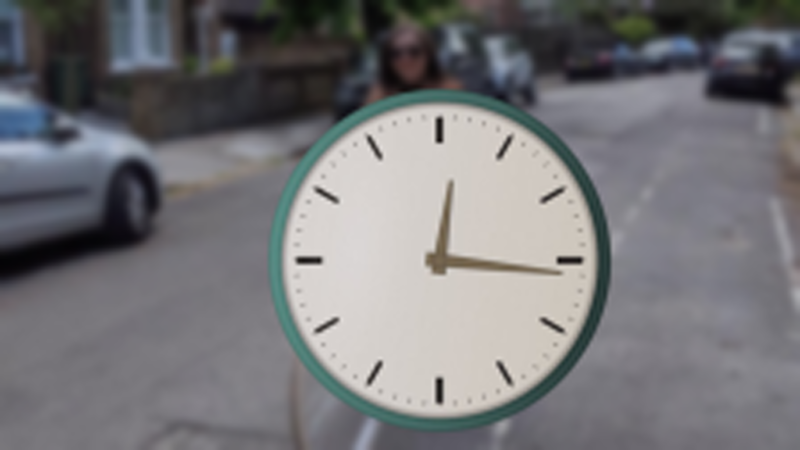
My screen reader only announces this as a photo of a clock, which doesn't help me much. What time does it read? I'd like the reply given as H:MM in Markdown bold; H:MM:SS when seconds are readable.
**12:16**
